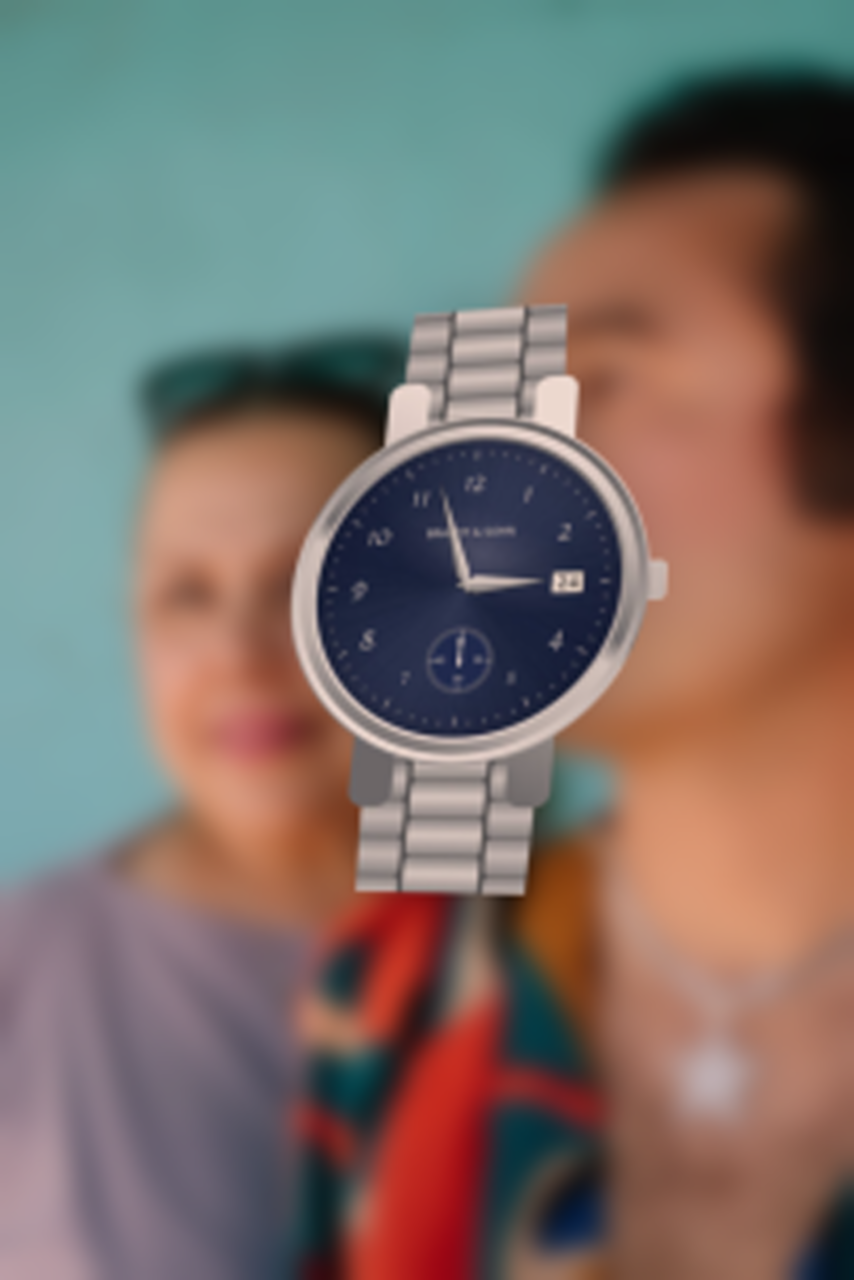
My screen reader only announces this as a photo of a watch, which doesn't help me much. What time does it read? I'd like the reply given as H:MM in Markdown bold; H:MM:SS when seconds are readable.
**2:57**
